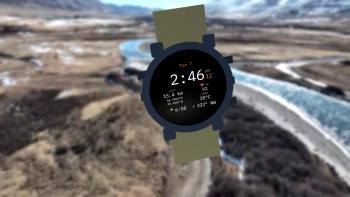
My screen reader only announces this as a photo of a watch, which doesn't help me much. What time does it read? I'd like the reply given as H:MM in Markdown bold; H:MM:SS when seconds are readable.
**2:46**
